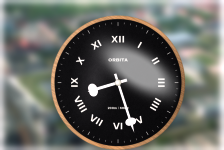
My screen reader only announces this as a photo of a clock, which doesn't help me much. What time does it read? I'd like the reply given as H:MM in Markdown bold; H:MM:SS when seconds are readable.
**8:27**
